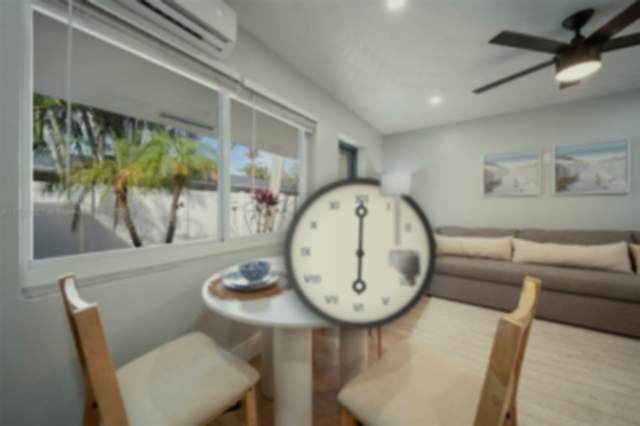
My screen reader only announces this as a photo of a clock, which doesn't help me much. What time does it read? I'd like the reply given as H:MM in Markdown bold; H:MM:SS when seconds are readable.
**6:00**
